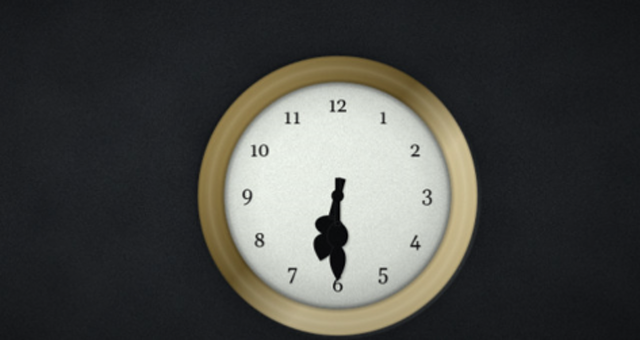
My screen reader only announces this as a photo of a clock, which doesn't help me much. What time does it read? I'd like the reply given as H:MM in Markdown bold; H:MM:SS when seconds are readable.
**6:30**
